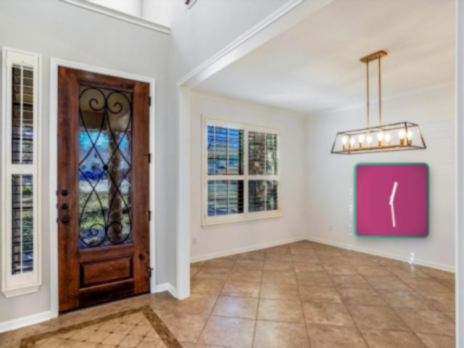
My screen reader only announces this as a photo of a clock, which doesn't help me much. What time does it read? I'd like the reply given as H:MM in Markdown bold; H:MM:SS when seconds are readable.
**12:29**
